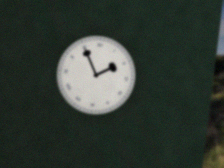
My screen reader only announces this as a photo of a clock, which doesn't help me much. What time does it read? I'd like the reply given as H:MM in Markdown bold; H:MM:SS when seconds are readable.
**1:55**
